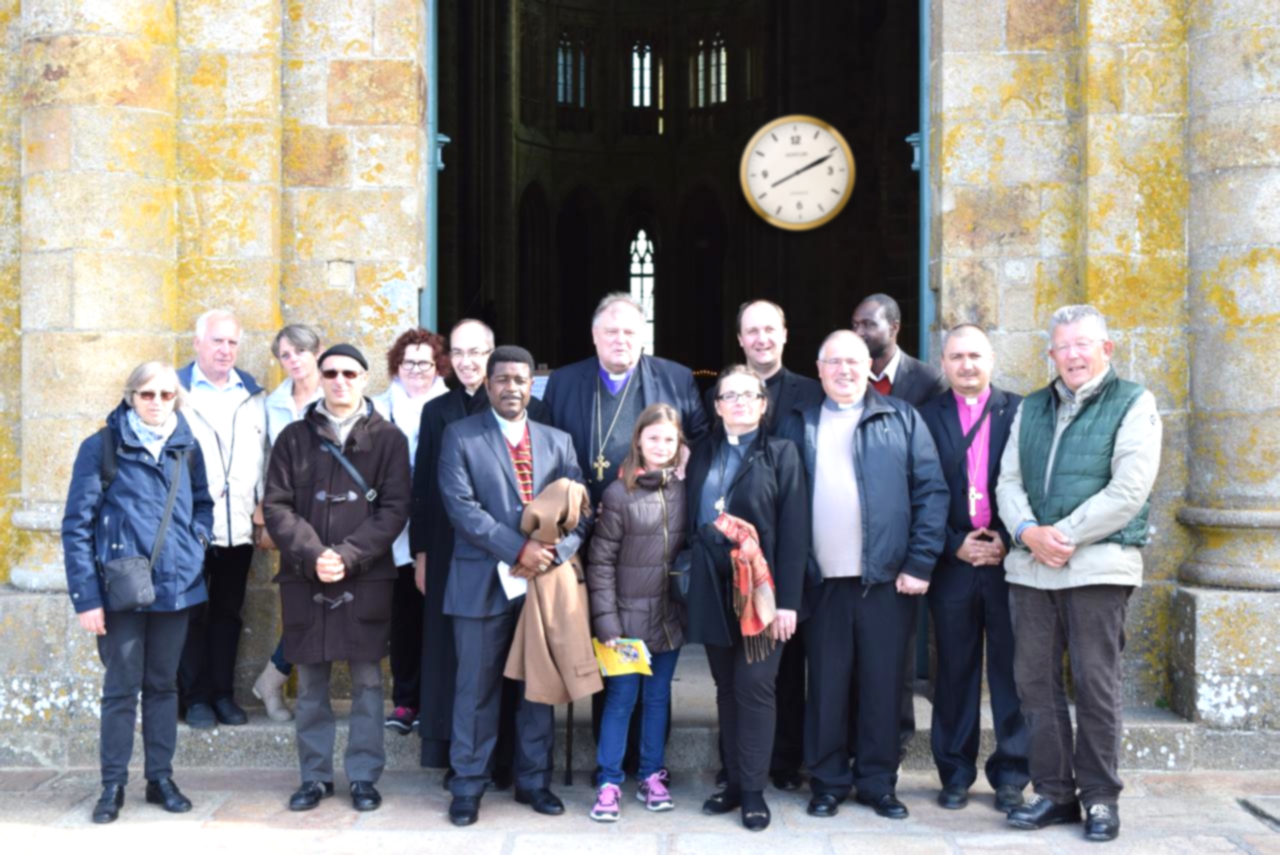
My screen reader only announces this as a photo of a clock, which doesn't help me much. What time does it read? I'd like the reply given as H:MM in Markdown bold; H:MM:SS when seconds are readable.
**8:11**
